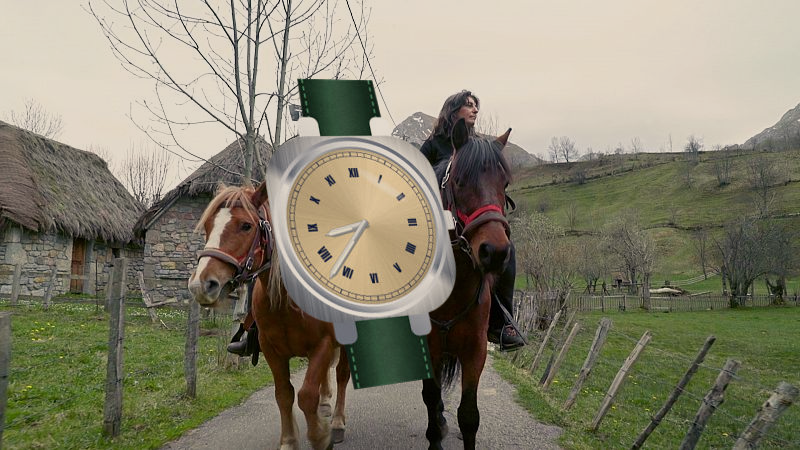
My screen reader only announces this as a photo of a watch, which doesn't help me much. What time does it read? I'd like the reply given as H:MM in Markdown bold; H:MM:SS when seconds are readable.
**8:37**
